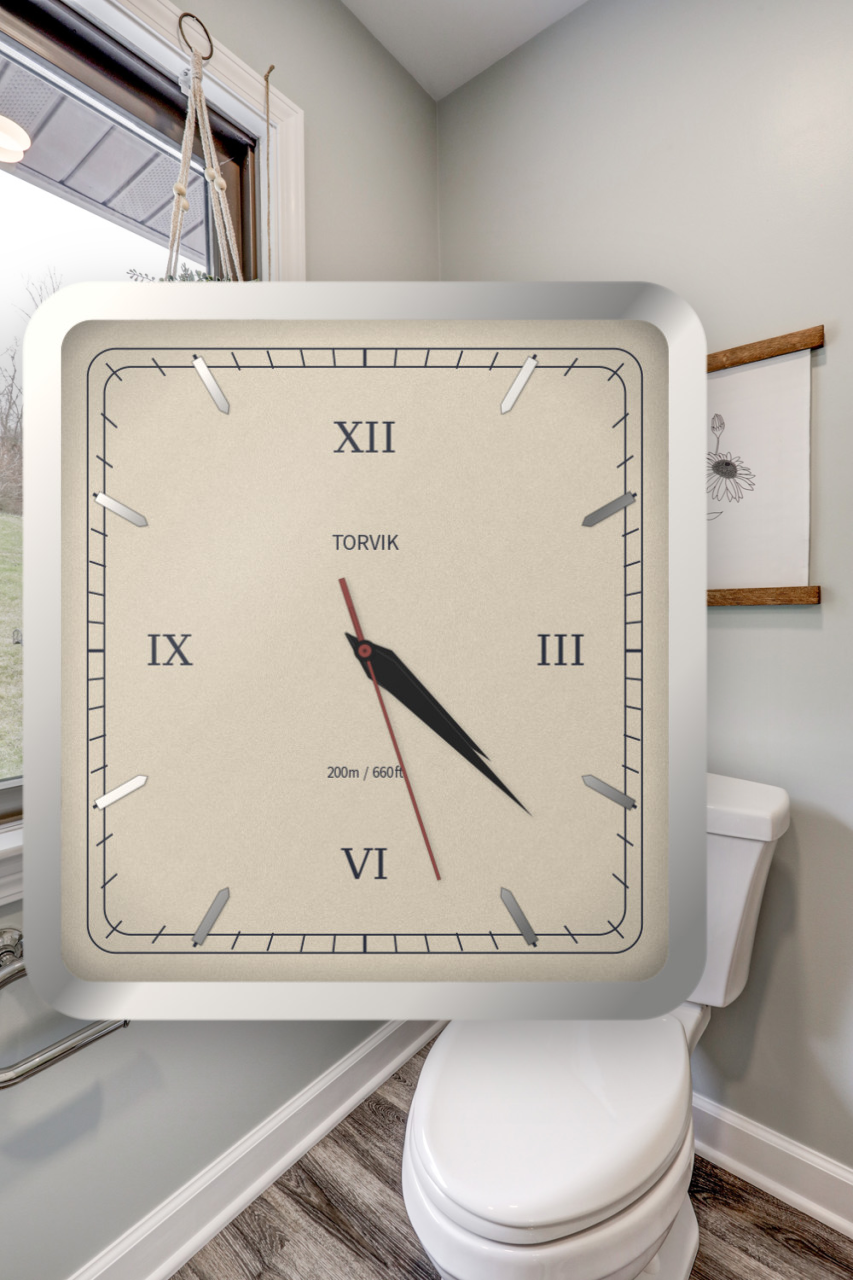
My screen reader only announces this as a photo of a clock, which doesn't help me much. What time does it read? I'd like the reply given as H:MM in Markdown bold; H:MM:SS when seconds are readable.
**4:22:27**
